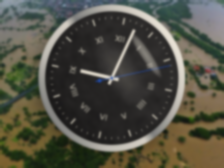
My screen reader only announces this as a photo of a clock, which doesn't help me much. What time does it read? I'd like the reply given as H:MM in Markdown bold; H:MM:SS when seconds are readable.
**9:02:11**
